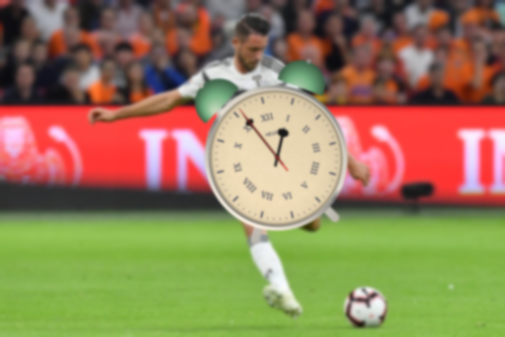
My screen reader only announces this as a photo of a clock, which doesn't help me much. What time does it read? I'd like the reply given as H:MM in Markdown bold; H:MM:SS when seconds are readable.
**12:55:56**
